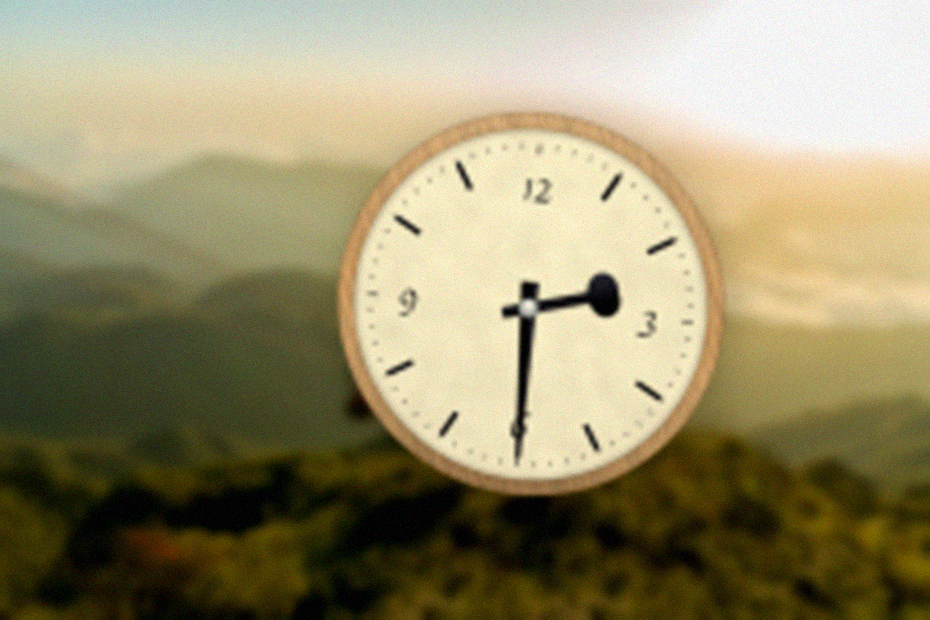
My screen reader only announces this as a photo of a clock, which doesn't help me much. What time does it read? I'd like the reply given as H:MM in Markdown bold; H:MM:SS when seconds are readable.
**2:30**
